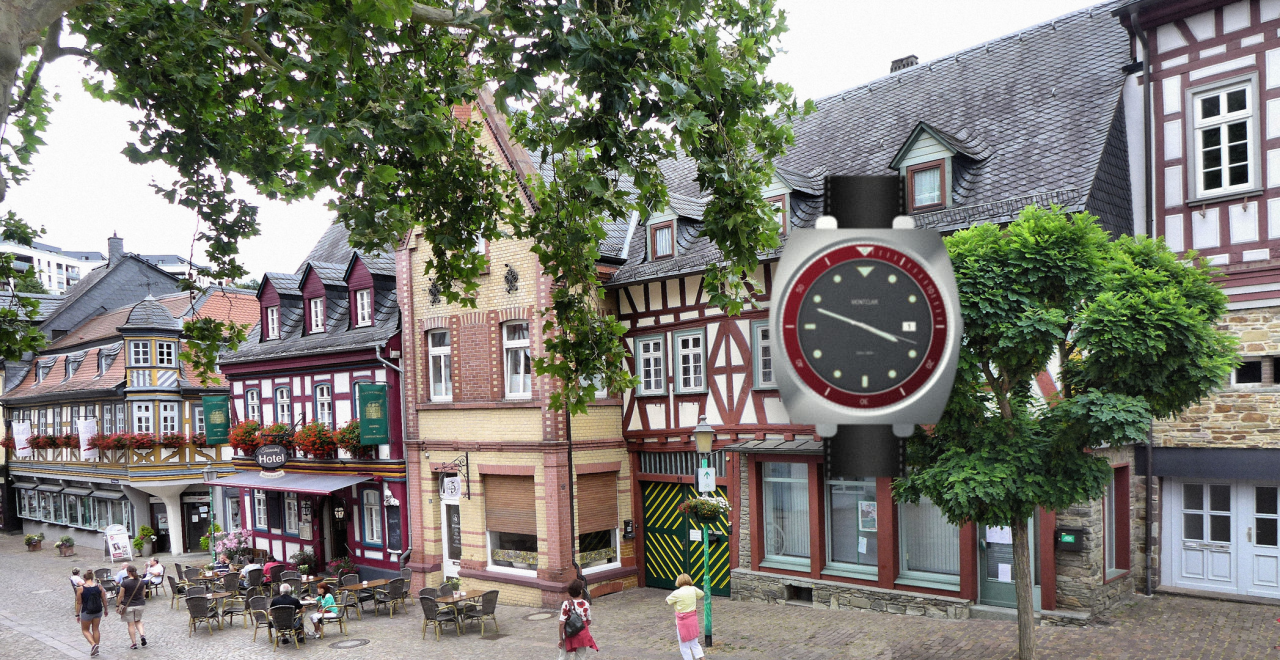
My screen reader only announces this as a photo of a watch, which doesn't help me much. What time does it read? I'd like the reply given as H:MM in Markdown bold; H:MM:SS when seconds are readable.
**3:48:18**
